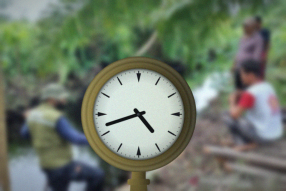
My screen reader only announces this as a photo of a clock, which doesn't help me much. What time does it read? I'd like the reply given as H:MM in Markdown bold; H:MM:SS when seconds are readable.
**4:42**
